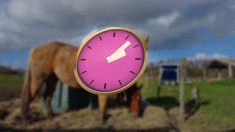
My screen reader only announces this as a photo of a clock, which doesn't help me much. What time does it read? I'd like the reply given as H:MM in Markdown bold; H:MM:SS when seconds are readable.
**2:07**
